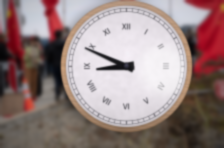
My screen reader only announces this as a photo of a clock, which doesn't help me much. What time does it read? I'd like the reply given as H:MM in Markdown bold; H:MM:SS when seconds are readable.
**8:49**
